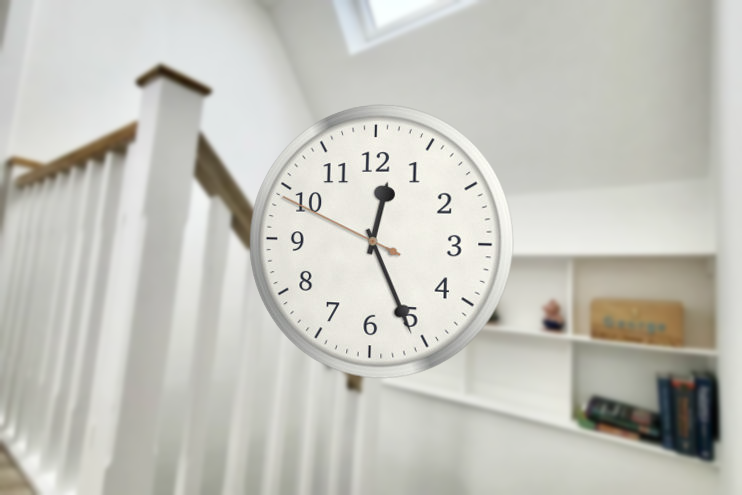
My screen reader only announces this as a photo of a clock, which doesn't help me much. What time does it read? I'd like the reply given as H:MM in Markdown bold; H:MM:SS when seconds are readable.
**12:25:49**
